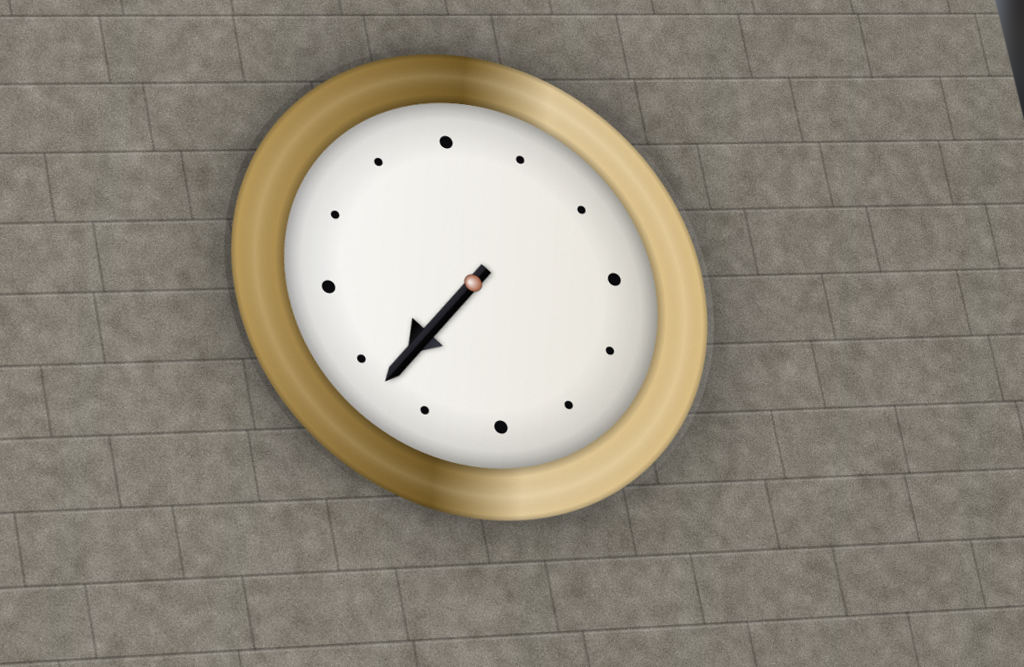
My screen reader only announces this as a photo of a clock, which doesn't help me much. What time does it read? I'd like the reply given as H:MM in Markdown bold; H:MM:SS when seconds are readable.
**7:38**
